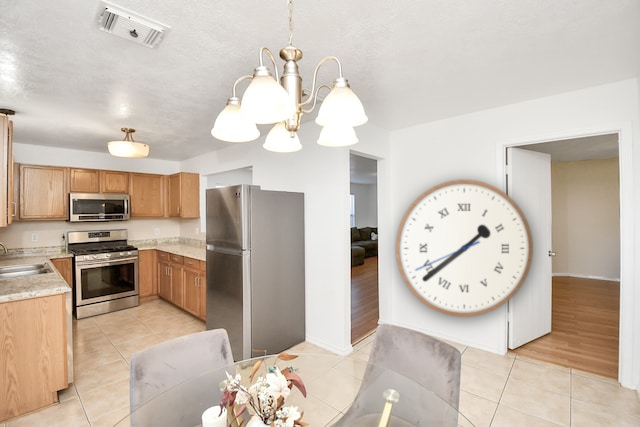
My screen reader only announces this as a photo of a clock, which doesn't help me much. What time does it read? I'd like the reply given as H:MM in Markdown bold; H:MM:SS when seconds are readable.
**1:38:41**
